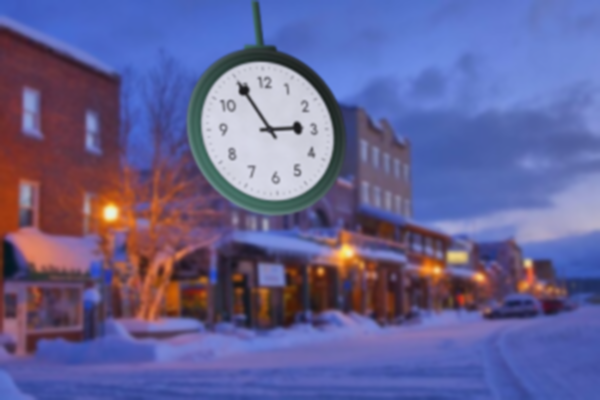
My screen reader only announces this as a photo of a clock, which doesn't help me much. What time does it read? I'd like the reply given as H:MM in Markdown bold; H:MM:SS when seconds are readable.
**2:55**
